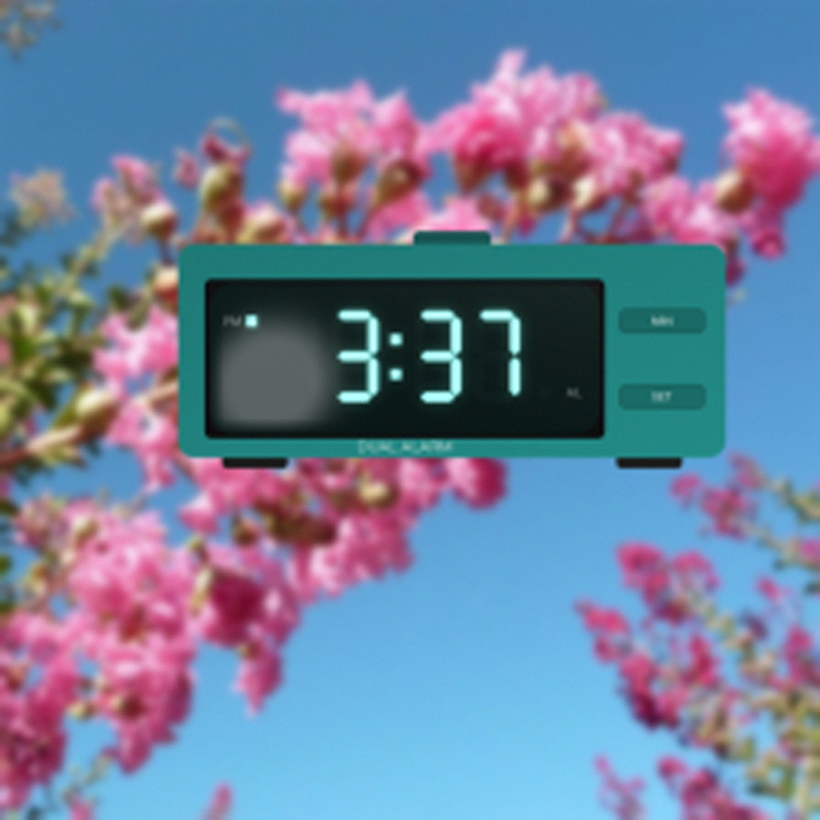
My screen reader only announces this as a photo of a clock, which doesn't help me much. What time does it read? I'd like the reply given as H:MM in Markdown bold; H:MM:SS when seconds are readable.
**3:37**
